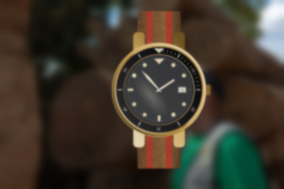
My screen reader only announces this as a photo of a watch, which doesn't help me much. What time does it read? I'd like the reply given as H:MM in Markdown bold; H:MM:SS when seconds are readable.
**1:53**
